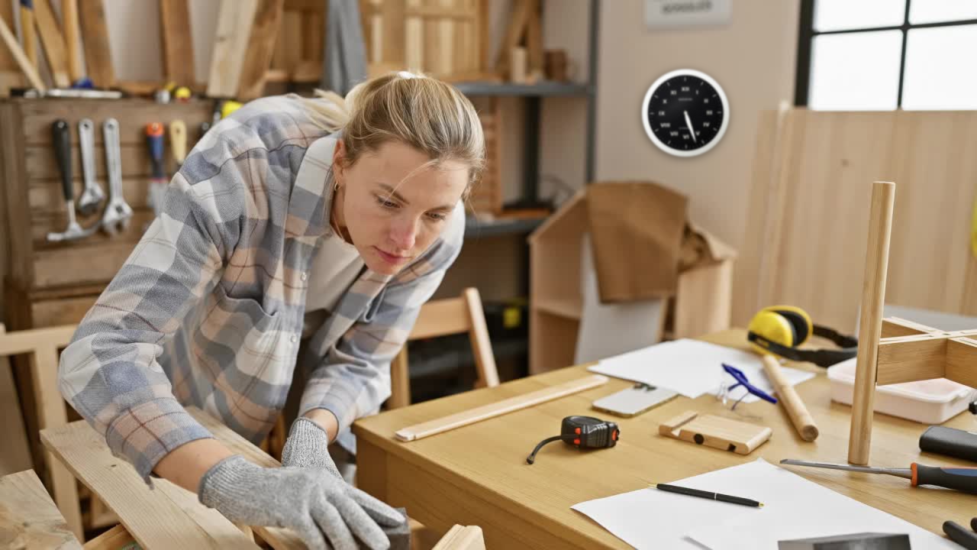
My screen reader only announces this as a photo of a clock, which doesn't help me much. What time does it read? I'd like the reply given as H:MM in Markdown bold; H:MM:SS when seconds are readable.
**5:27**
